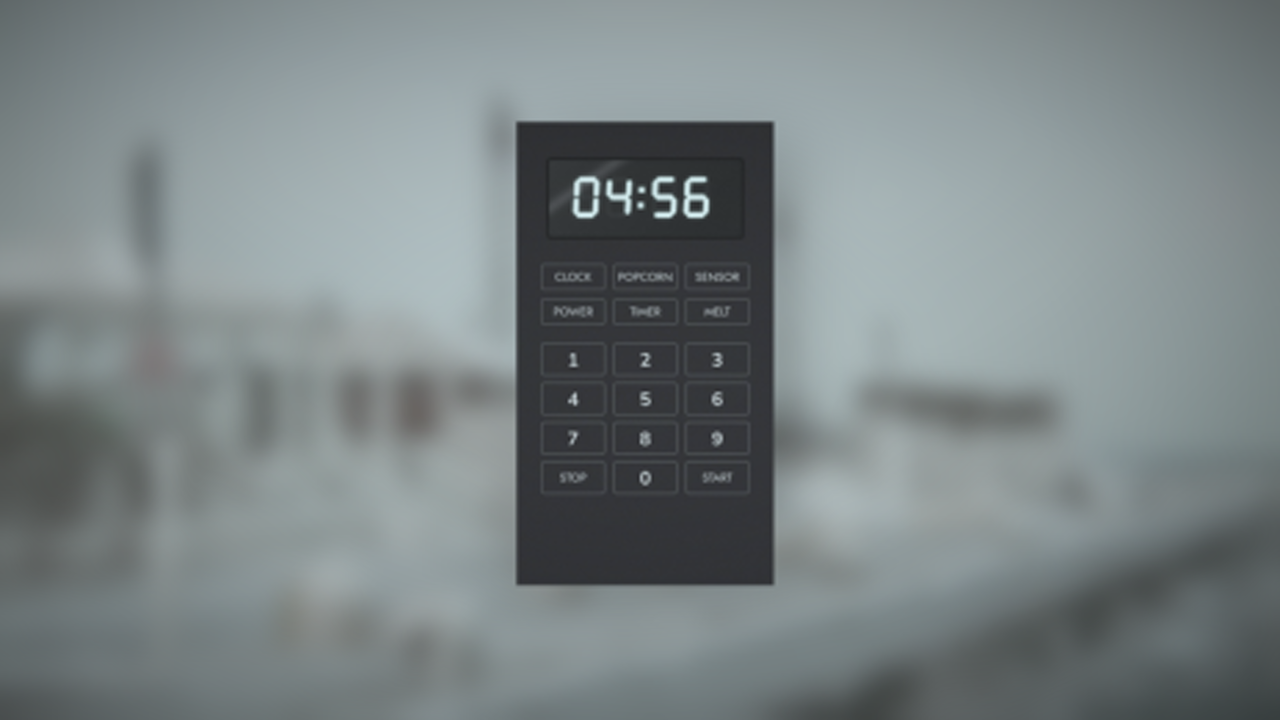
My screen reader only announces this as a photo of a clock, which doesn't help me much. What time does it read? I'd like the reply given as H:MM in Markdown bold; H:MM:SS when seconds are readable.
**4:56**
